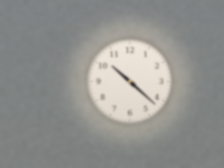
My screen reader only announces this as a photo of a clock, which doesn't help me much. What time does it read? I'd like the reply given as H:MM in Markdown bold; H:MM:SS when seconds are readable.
**10:22**
